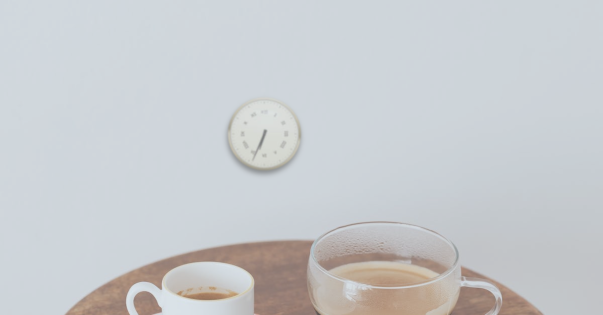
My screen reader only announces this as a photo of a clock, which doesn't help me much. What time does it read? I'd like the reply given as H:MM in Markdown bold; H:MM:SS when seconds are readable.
**6:34**
